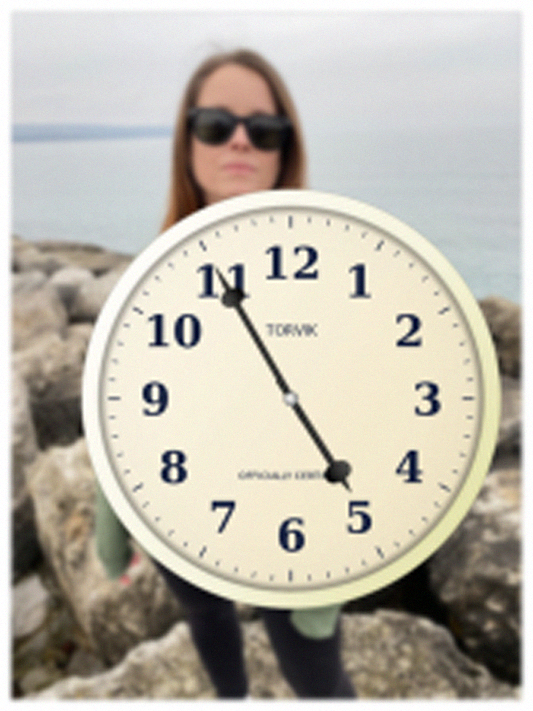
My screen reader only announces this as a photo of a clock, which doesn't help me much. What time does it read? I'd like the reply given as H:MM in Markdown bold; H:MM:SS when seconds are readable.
**4:55**
